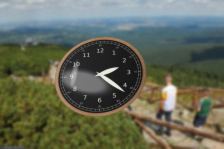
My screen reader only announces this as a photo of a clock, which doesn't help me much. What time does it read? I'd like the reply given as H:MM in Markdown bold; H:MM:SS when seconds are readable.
**2:22**
